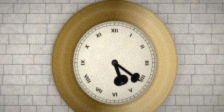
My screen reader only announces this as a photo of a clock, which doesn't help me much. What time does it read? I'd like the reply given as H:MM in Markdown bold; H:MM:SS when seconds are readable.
**5:21**
